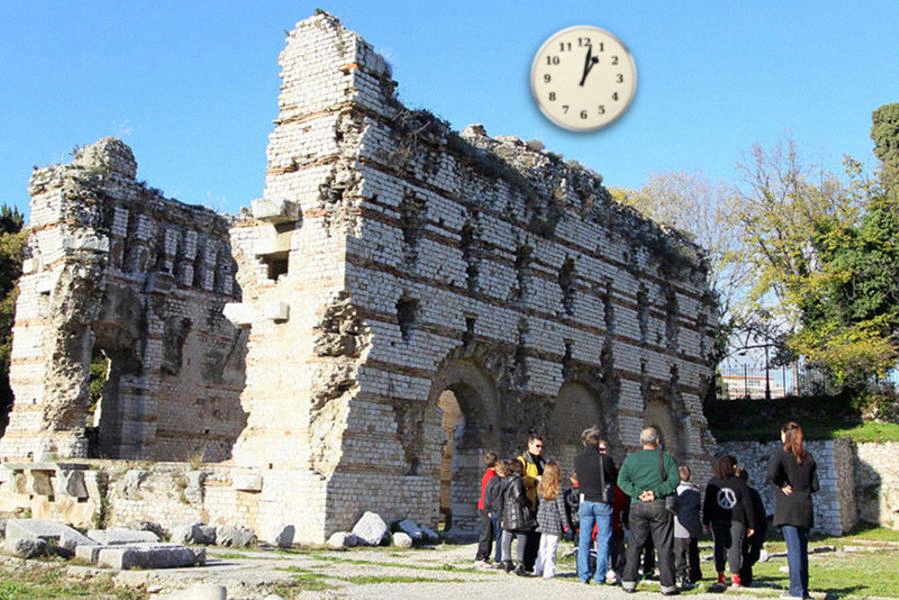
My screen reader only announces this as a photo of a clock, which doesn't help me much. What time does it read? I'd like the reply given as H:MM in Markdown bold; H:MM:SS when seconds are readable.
**1:02**
